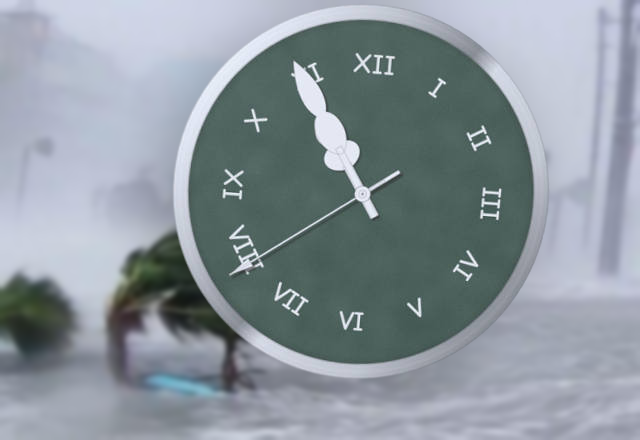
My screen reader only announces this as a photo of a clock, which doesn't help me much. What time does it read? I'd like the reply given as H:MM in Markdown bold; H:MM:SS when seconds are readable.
**10:54:39**
